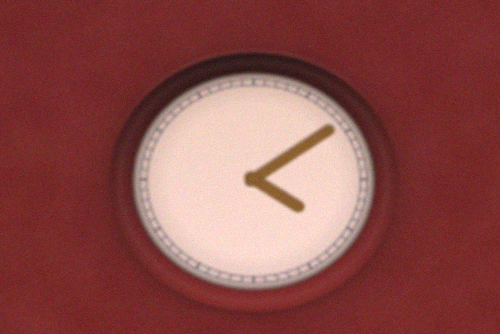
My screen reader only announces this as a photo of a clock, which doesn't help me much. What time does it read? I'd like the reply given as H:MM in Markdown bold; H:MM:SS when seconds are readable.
**4:09**
